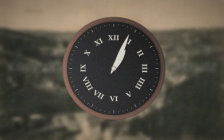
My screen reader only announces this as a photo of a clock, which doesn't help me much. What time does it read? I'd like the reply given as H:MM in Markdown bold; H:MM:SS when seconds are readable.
**1:04**
